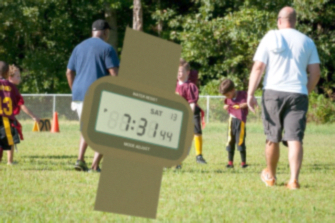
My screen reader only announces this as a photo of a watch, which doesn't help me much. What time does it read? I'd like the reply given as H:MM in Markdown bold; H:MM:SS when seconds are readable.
**7:31:44**
